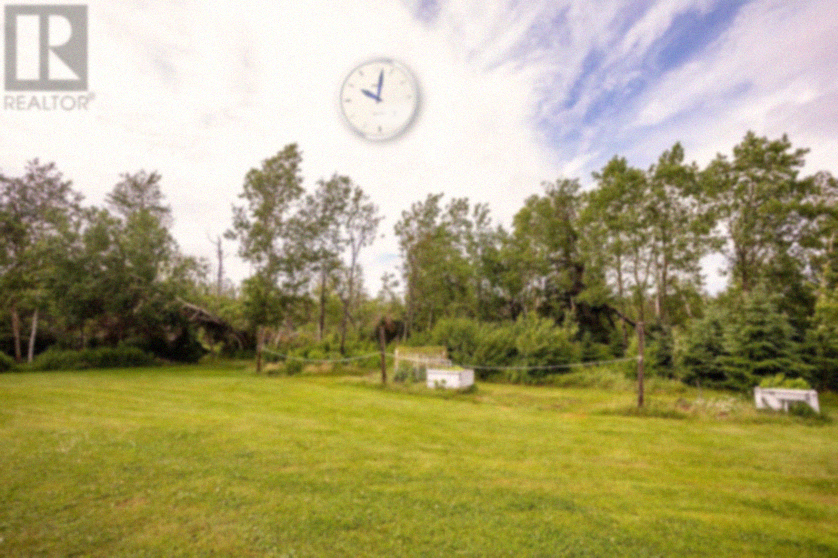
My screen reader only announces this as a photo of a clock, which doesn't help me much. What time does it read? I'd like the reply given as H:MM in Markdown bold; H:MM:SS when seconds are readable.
**10:02**
